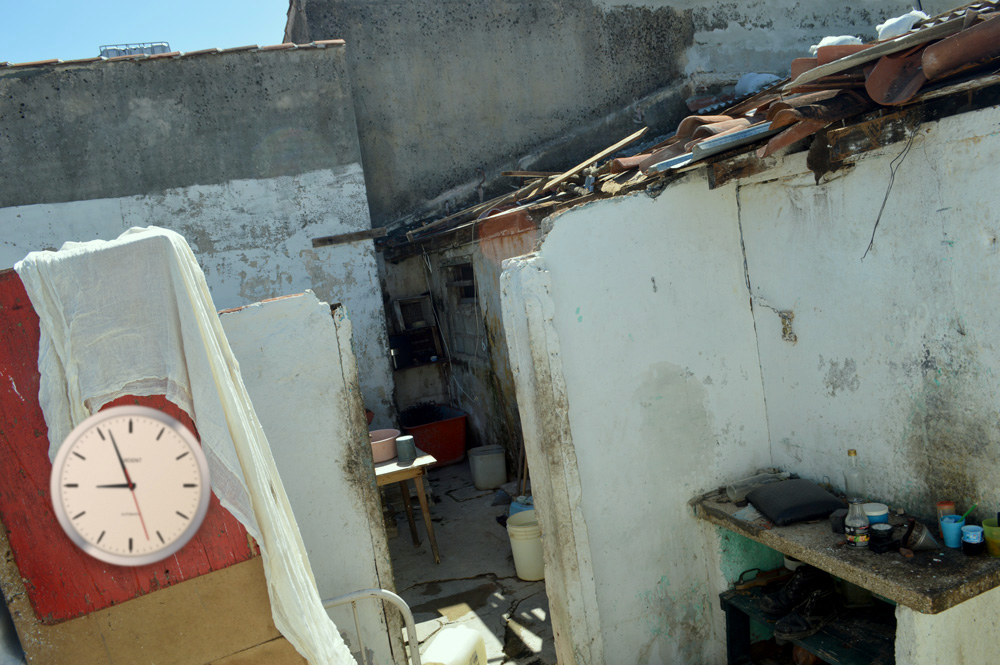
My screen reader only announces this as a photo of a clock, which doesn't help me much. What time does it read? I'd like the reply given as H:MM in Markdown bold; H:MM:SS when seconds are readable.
**8:56:27**
